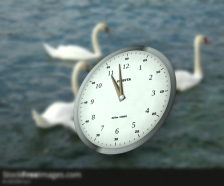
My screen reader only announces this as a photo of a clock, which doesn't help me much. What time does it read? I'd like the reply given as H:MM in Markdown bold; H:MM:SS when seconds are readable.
**10:58**
